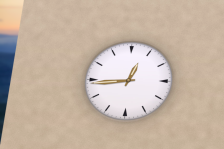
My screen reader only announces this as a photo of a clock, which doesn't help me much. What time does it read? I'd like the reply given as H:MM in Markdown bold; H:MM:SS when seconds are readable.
**12:44**
